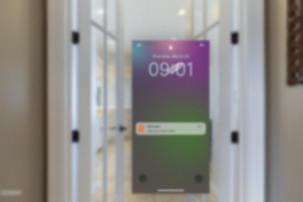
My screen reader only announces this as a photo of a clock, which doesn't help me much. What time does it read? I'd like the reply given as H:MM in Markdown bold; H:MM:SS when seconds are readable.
**9:01**
